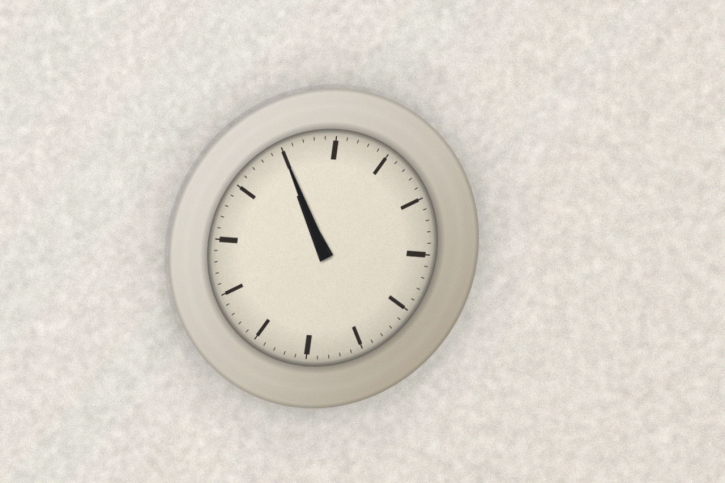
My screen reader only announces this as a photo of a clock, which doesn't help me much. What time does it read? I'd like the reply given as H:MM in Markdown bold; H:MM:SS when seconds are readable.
**10:55**
